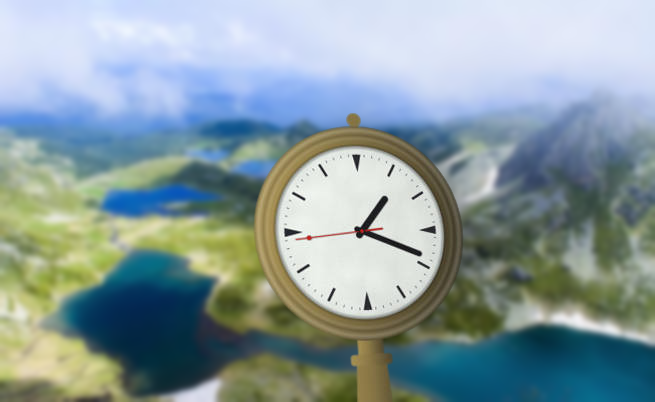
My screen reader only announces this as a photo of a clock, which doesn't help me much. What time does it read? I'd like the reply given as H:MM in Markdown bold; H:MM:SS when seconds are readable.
**1:18:44**
